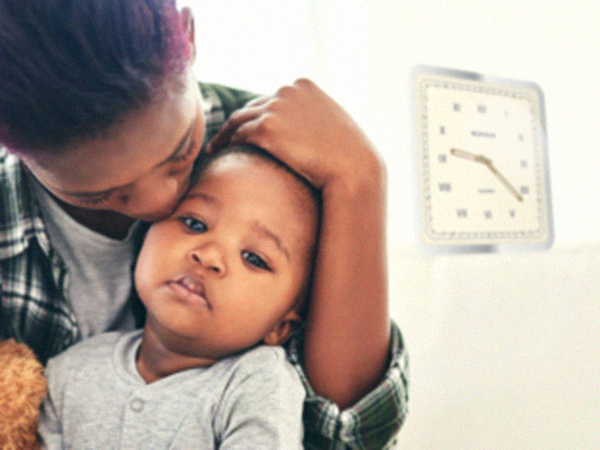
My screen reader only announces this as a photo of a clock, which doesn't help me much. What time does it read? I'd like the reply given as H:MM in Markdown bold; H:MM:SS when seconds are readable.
**9:22**
